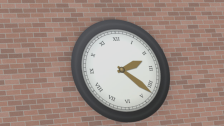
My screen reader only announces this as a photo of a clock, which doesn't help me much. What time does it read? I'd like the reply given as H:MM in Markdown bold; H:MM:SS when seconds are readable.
**2:22**
